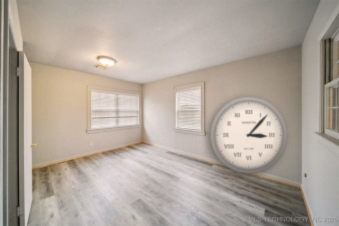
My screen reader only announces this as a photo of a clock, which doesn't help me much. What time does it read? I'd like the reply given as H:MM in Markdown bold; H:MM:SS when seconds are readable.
**3:07**
